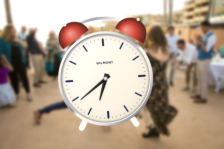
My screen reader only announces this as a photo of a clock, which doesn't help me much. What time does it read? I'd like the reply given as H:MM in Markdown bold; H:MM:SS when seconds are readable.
**6:39**
